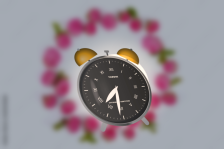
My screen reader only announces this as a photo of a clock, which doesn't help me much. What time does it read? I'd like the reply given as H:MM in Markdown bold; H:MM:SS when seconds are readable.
**7:31**
